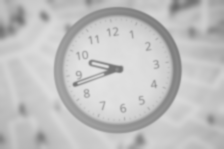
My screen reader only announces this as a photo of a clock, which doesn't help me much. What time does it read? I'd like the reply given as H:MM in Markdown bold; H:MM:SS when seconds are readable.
**9:43**
